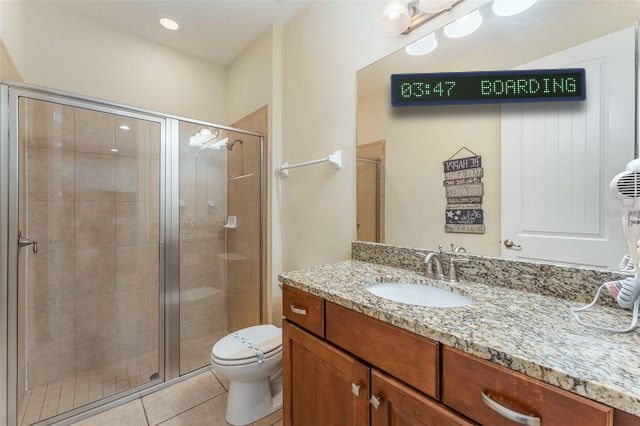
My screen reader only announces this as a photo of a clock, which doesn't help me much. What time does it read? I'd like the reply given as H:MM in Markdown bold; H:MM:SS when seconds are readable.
**3:47**
